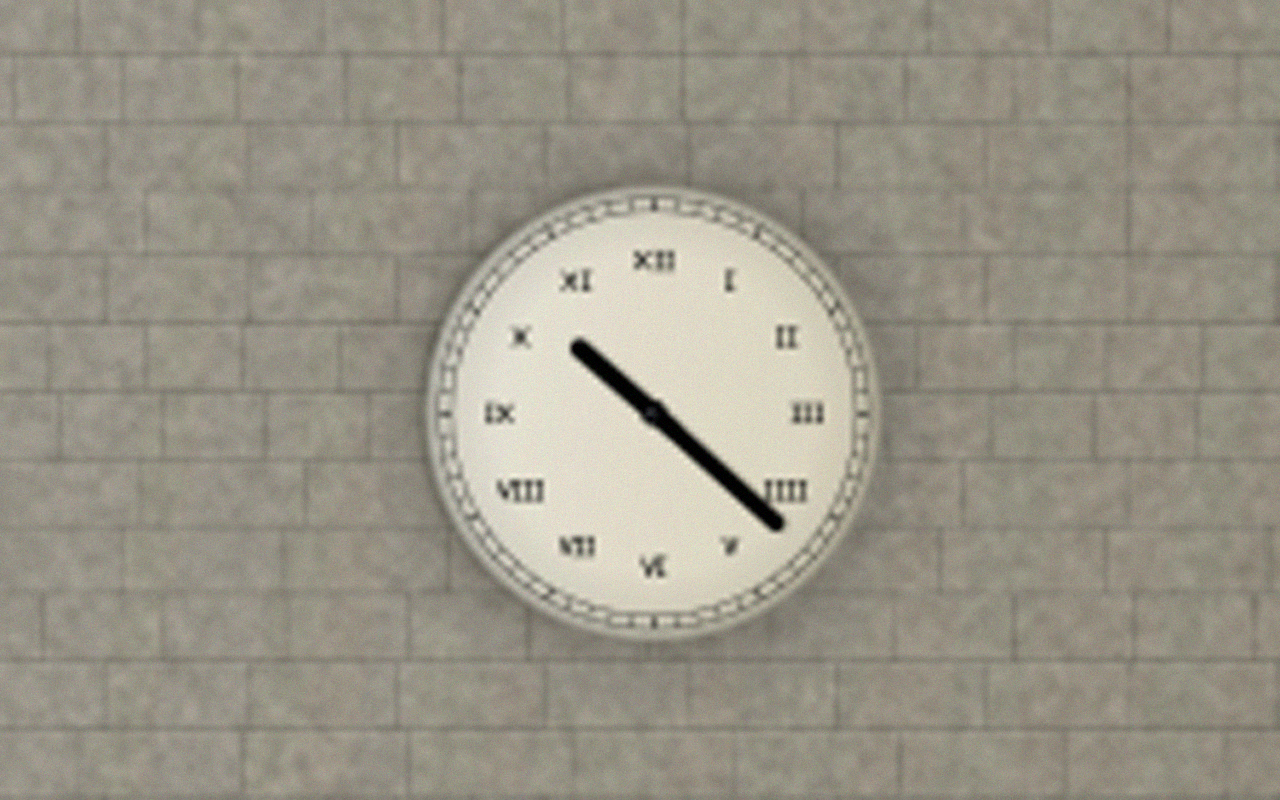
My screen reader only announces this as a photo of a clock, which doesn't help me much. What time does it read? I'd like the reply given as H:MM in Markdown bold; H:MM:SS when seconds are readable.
**10:22**
